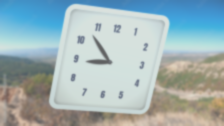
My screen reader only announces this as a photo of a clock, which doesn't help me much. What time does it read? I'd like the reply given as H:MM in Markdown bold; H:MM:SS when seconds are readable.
**8:53**
